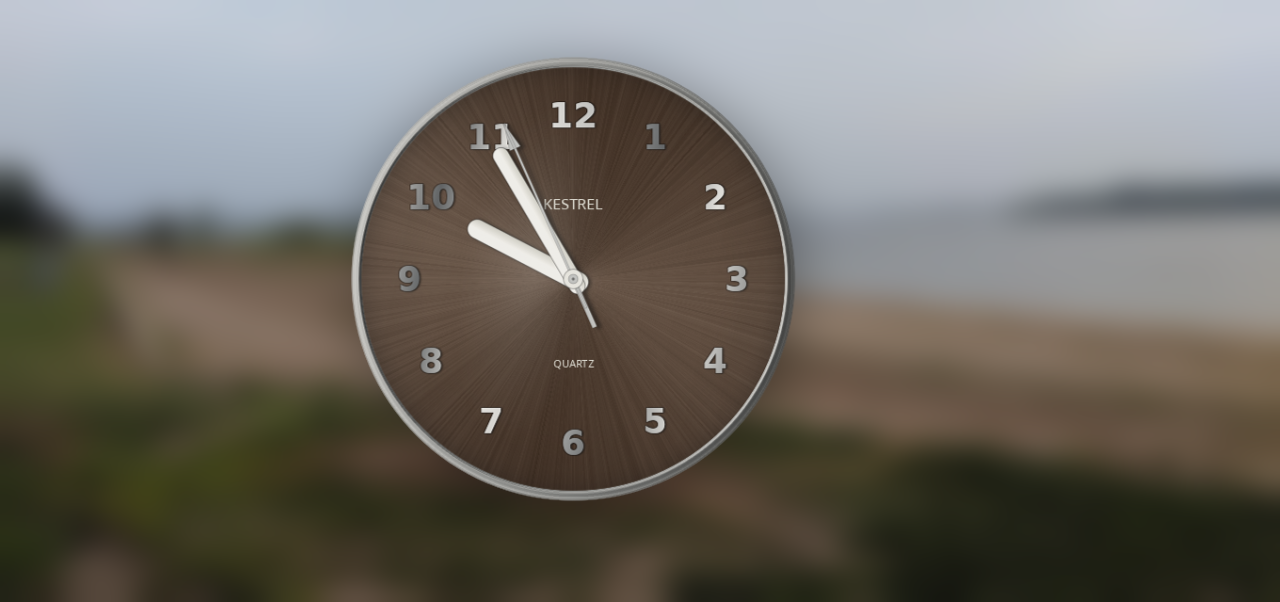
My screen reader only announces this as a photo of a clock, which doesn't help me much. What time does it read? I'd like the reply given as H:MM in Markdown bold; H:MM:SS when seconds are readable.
**9:54:56**
